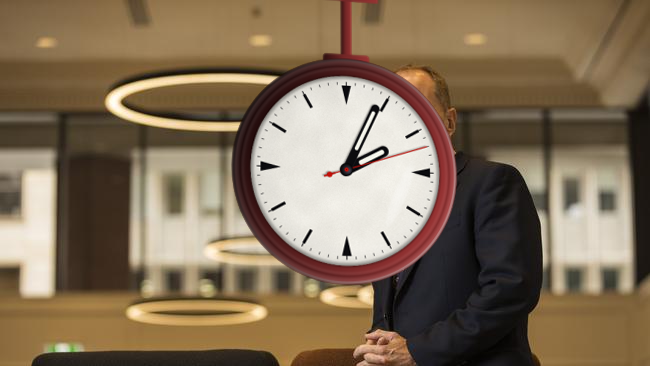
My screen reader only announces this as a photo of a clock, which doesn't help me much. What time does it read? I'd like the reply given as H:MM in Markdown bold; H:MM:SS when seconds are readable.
**2:04:12**
